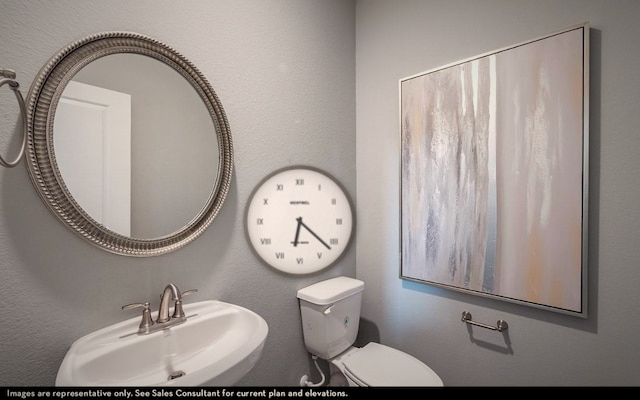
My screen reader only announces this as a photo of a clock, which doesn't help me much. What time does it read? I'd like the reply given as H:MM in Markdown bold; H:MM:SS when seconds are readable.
**6:22**
